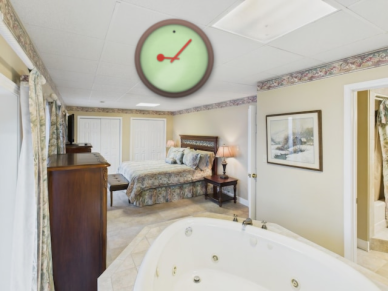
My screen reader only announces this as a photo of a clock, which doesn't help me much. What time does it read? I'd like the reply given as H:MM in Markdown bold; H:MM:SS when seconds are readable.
**9:07**
